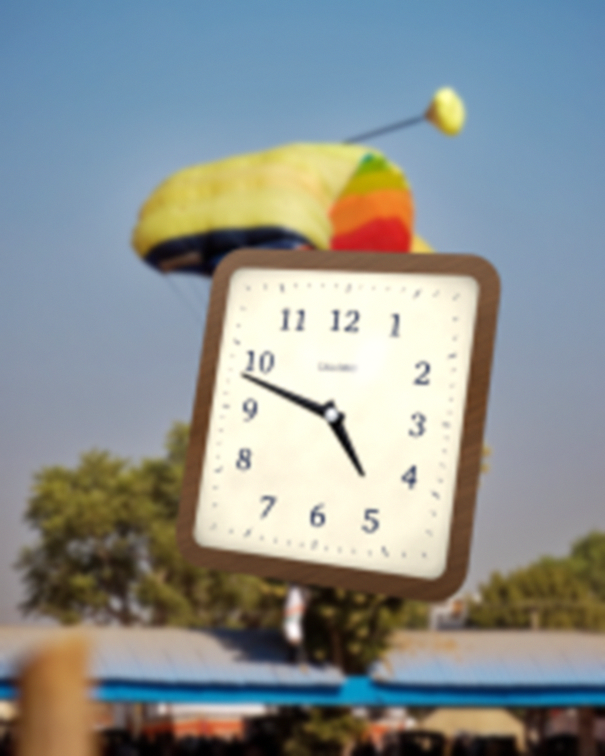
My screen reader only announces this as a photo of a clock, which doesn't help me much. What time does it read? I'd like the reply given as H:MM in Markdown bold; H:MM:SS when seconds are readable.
**4:48**
